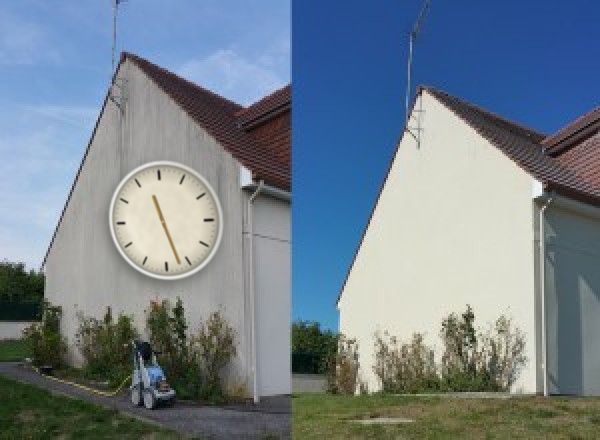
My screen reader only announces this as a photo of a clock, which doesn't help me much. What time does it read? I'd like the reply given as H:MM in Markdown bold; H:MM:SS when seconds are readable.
**11:27**
